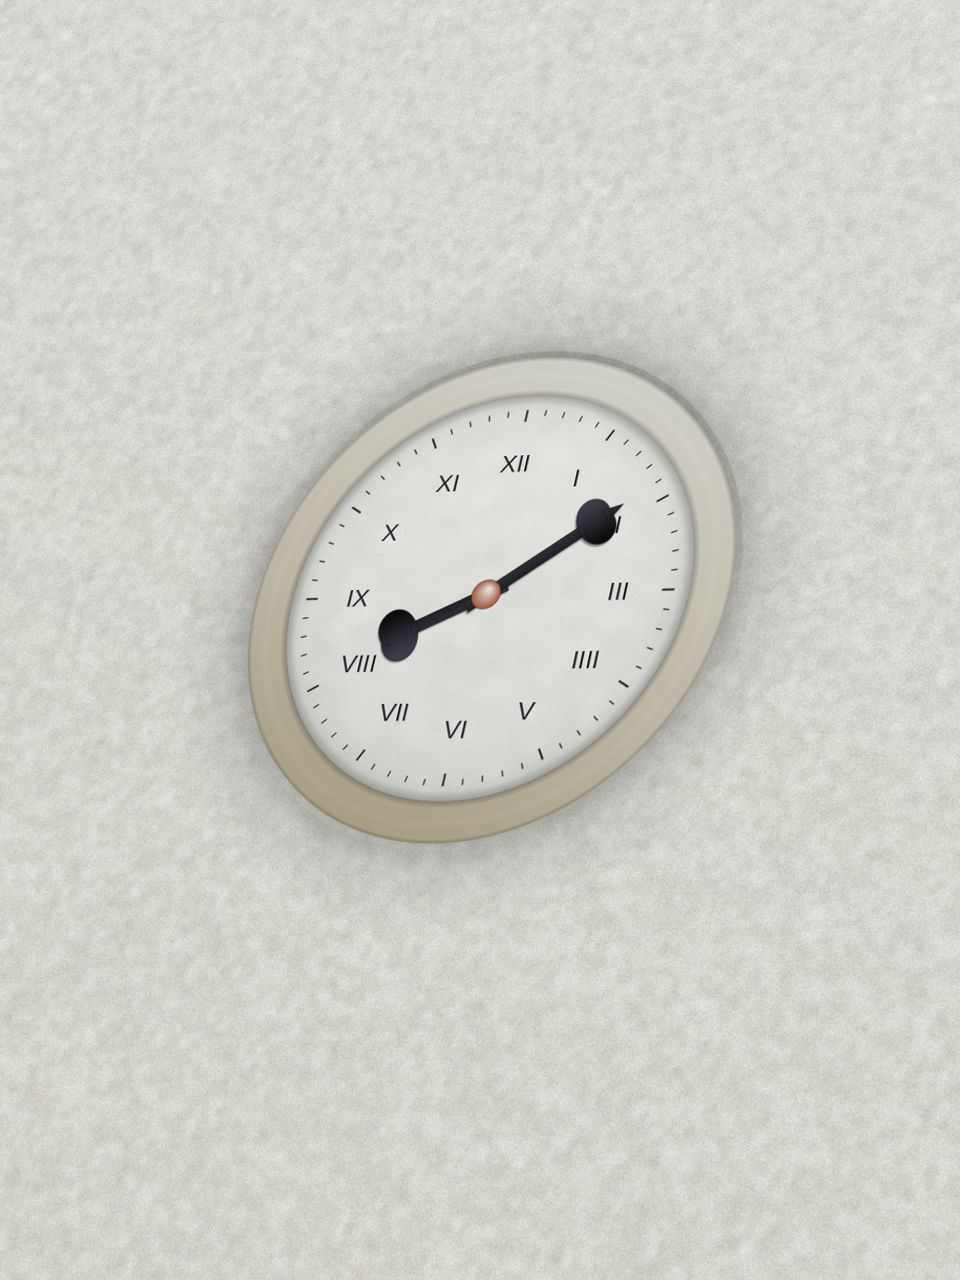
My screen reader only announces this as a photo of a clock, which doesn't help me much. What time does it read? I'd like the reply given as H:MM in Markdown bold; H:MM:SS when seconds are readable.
**8:09**
